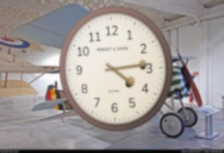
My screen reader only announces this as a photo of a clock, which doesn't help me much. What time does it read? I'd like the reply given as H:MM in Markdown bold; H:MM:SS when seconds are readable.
**4:14**
